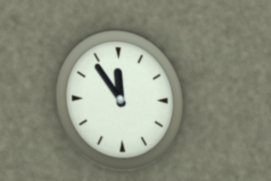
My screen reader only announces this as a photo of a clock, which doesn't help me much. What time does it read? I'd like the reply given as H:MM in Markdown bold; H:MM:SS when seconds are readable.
**11:54**
